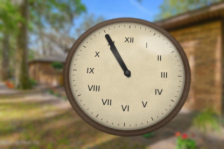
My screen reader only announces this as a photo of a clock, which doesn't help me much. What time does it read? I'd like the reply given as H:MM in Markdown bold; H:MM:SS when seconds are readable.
**10:55**
